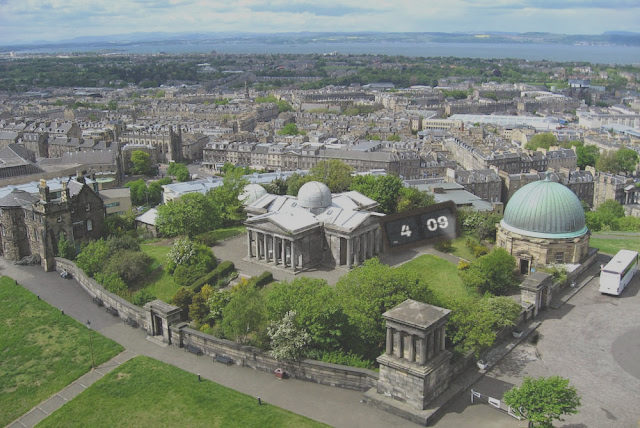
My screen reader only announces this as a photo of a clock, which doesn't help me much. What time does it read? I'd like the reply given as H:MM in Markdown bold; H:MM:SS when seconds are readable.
**4:09**
